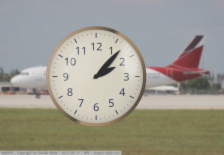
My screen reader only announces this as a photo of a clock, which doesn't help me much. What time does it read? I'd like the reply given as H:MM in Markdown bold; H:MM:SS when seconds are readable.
**2:07**
